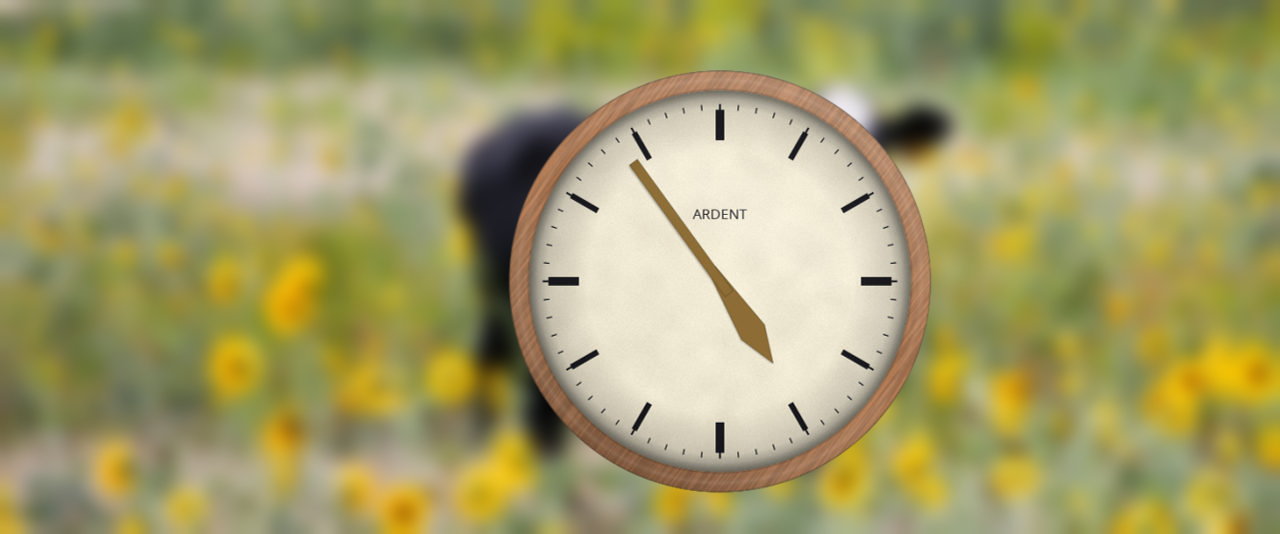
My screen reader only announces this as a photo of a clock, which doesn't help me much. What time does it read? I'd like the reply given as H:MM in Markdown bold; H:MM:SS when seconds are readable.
**4:54**
